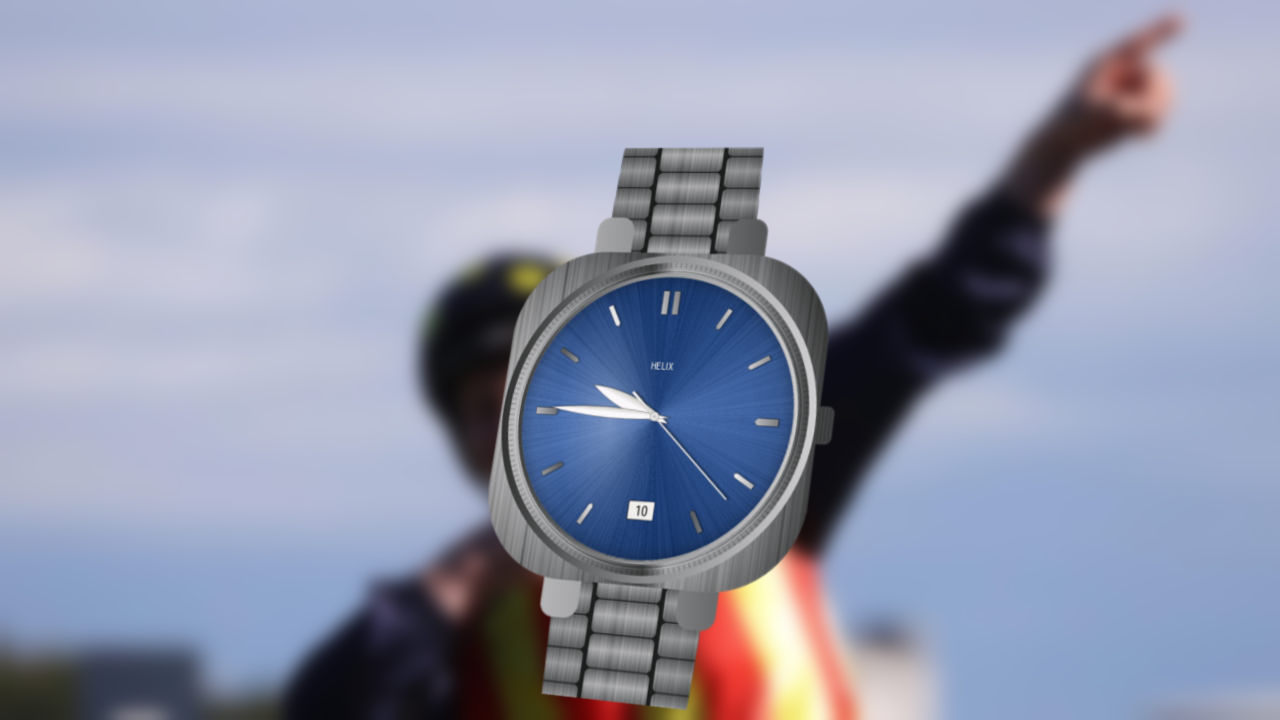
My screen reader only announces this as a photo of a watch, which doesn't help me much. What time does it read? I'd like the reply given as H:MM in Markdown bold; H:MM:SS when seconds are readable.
**9:45:22**
